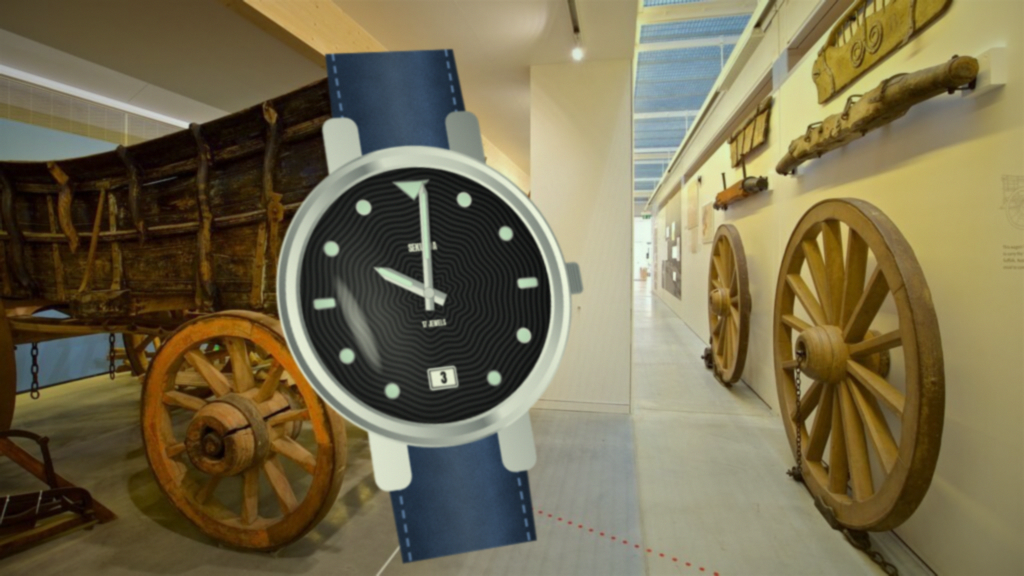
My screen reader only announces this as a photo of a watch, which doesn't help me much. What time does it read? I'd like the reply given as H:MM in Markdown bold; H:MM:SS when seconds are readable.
**10:01**
